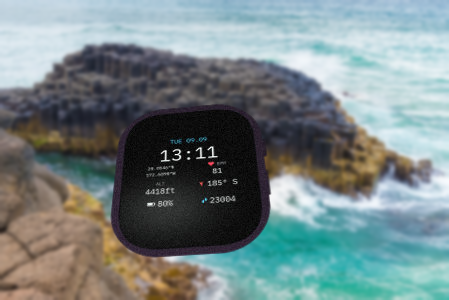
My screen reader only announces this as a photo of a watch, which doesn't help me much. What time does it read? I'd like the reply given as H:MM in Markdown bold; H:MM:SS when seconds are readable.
**13:11**
